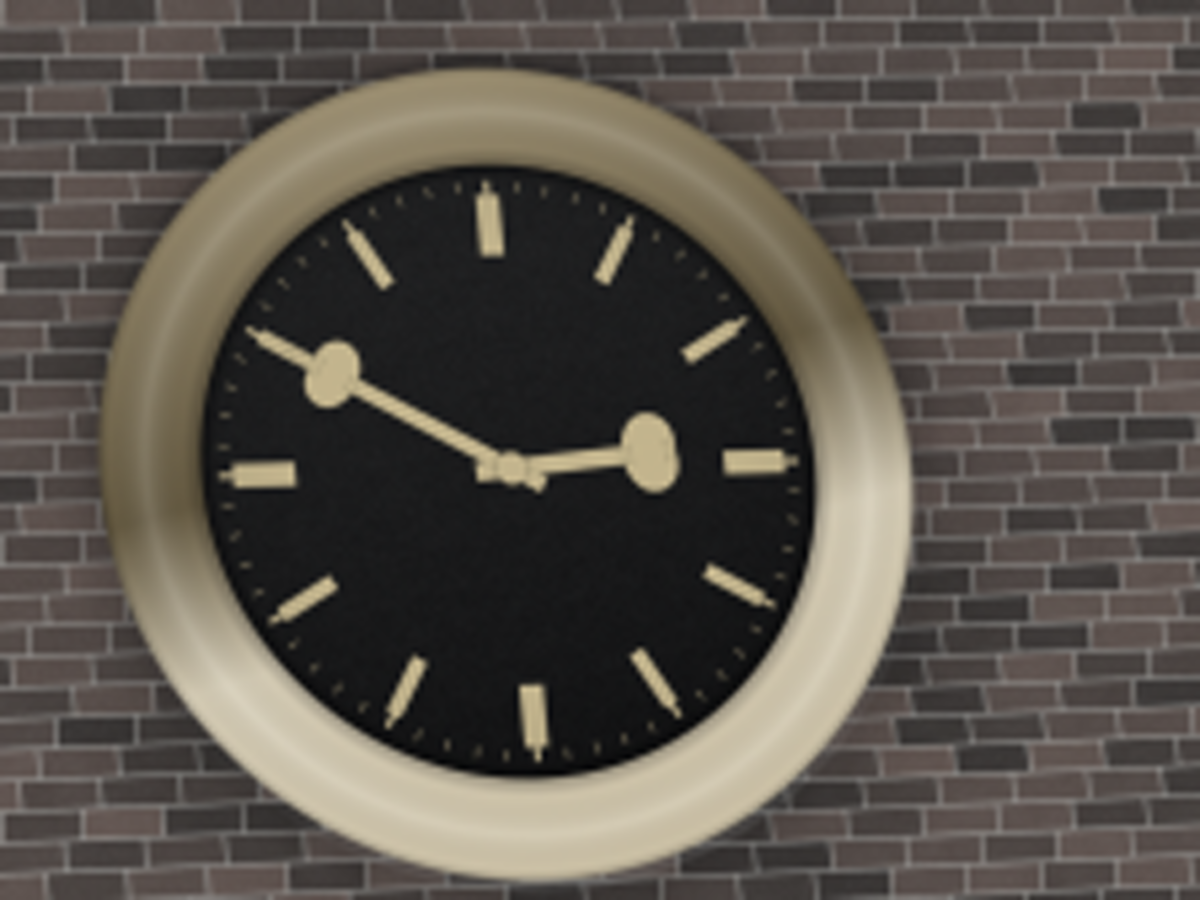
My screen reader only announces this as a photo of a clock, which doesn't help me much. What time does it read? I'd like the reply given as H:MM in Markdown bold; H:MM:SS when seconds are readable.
**2:50**
